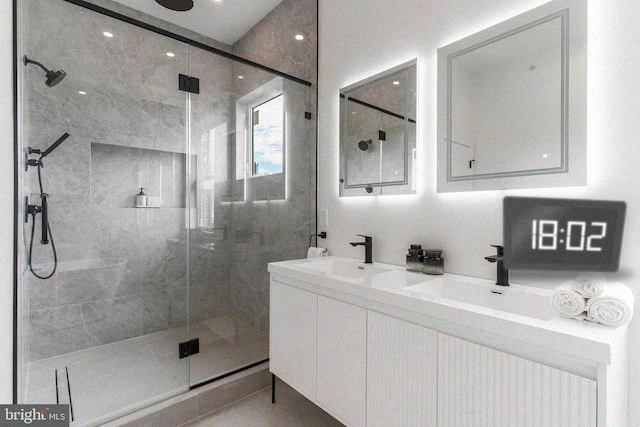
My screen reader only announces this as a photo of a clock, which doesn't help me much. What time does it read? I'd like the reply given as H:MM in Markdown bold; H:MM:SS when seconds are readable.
**18:02**
